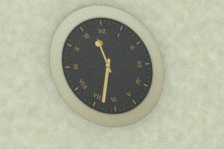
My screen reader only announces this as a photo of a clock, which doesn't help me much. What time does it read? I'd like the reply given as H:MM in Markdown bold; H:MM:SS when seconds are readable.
**11:33**
